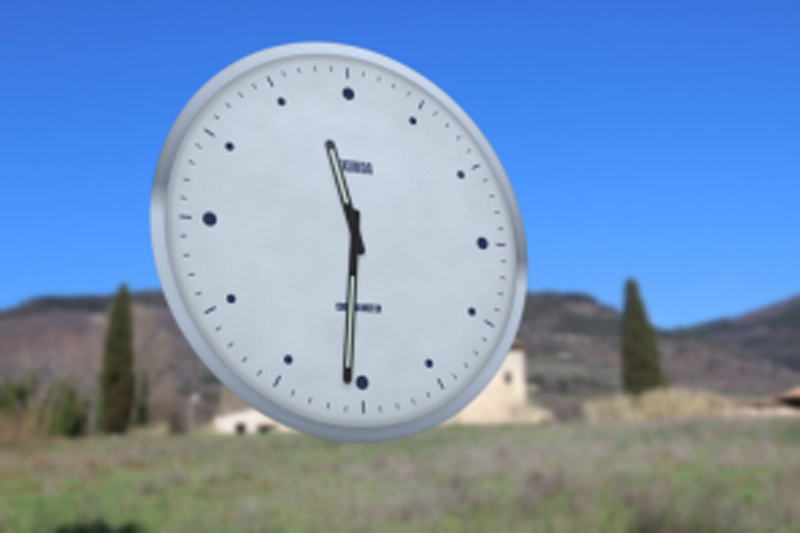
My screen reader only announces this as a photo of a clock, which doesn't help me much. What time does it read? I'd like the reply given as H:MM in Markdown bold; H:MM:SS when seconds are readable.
**11:31**
